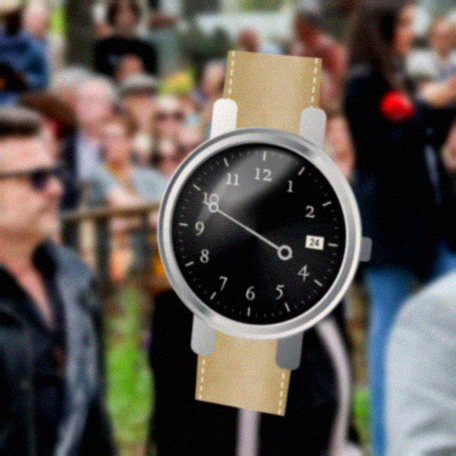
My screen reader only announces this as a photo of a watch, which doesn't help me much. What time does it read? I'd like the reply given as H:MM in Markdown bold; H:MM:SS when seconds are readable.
**3:49**
